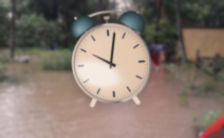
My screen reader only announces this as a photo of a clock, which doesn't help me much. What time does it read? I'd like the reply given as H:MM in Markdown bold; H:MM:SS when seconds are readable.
**10:02**
